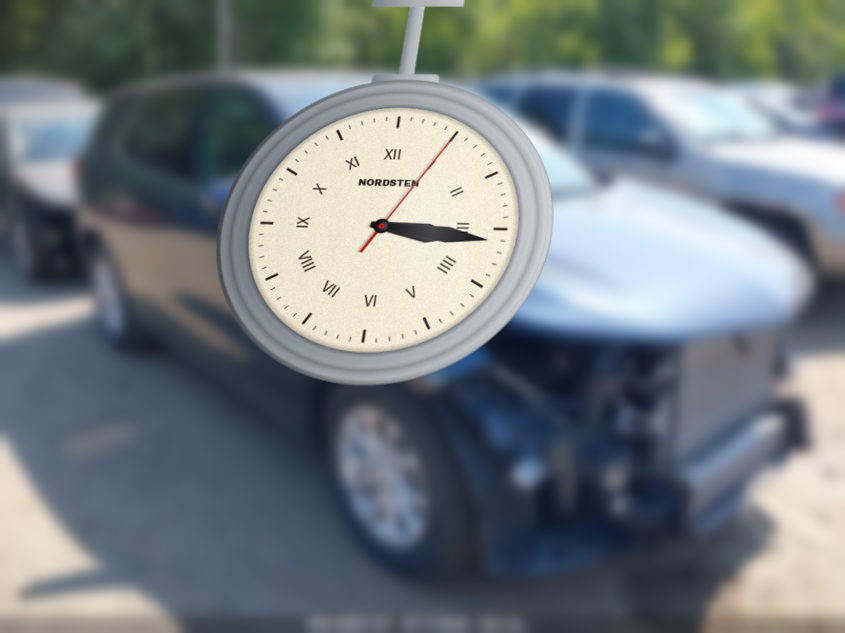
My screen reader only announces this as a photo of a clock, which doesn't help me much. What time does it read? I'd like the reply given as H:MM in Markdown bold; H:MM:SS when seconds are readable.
**3:16:05**
